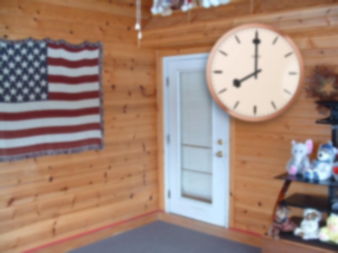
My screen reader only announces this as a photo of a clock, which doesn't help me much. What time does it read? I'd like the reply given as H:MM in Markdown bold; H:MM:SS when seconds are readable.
**8:00**
